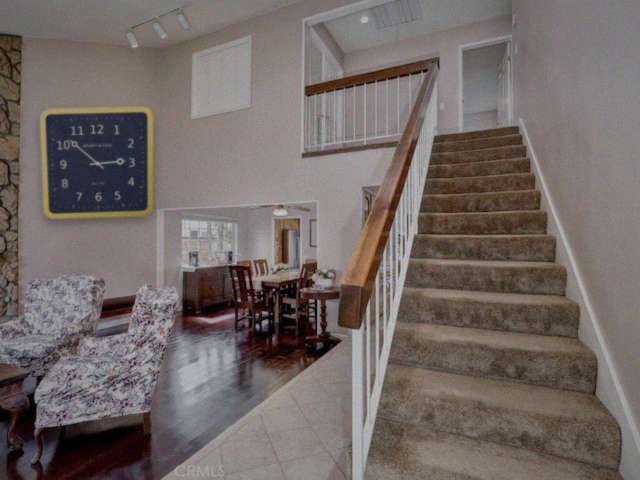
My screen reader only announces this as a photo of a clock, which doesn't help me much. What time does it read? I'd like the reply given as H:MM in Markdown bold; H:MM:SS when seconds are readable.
**2:52**
